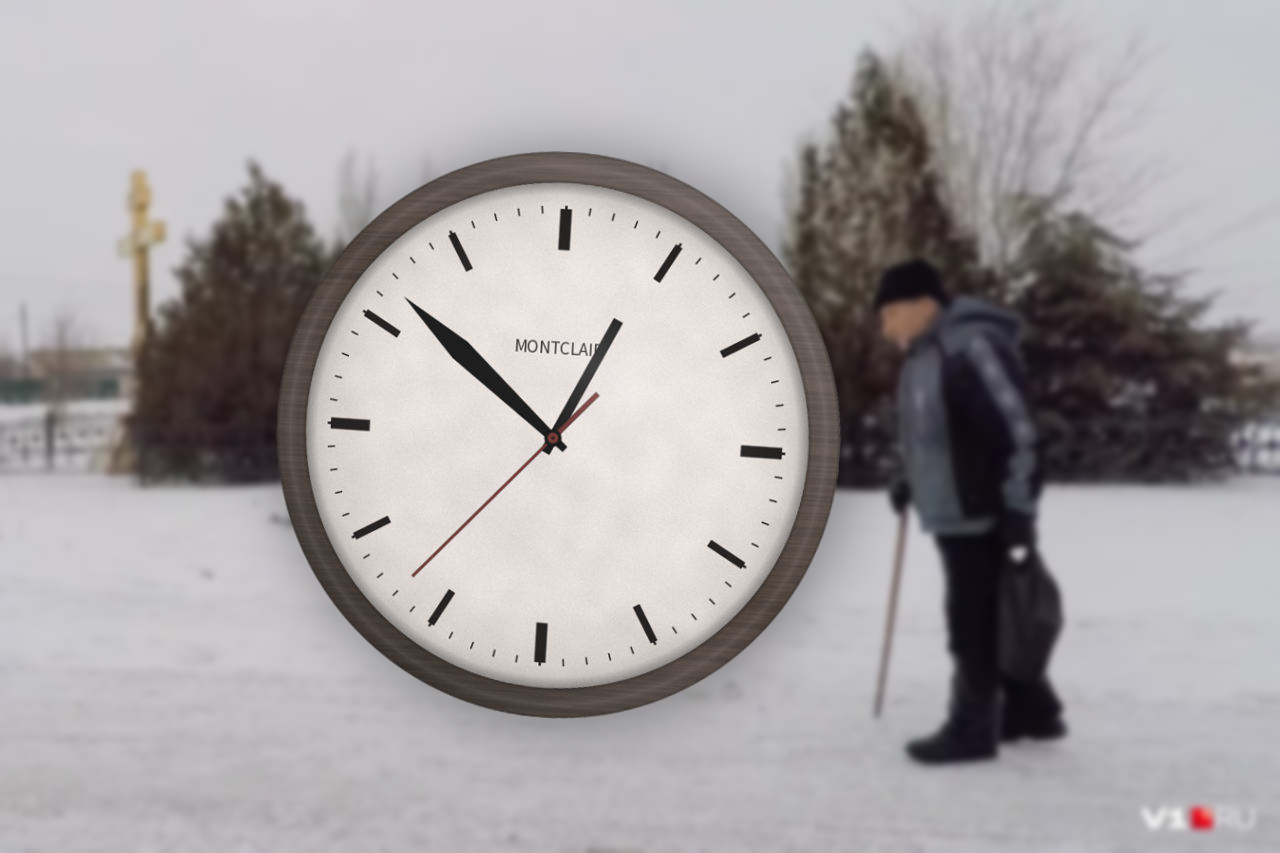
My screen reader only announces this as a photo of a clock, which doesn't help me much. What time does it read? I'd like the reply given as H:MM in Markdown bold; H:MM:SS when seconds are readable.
**12:51:37**
